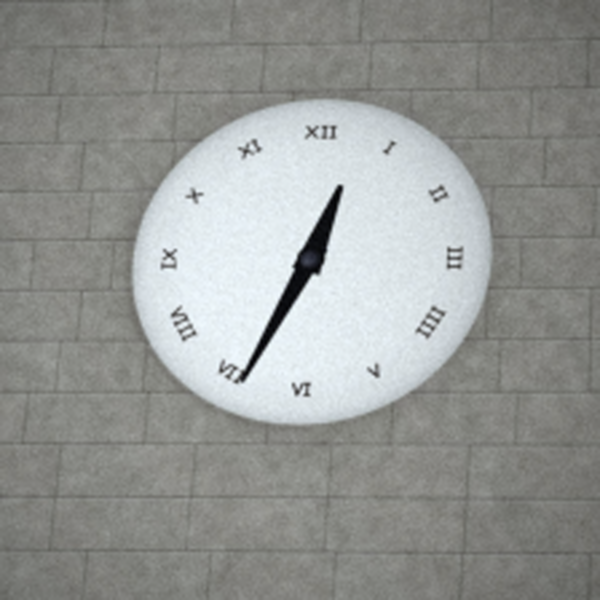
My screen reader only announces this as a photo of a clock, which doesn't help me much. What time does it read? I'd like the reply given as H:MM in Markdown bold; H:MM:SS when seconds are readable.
**12:34**
